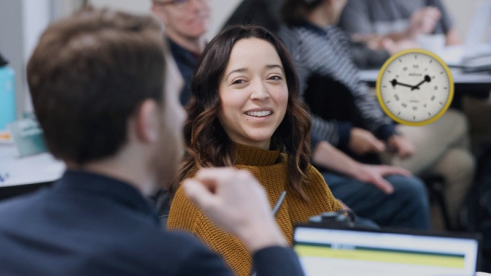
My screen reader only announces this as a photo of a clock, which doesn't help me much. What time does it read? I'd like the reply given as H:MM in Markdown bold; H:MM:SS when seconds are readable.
**1:47**
